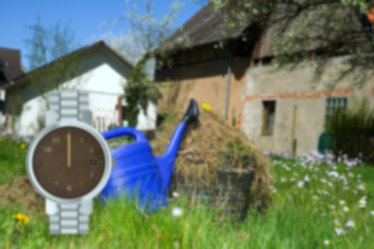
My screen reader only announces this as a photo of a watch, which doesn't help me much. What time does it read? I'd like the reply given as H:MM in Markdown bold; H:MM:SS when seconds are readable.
**12:00**
